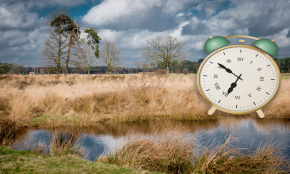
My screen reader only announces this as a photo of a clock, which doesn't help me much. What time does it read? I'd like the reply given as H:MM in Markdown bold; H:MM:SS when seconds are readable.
**6:51**
